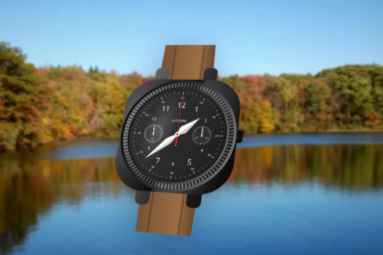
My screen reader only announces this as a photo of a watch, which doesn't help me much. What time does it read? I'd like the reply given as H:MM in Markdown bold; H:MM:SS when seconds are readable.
**1:38**
